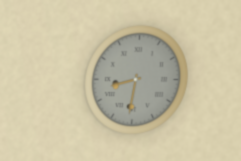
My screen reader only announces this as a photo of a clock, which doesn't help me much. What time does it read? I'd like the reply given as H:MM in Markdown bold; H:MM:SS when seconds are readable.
**8:31**
